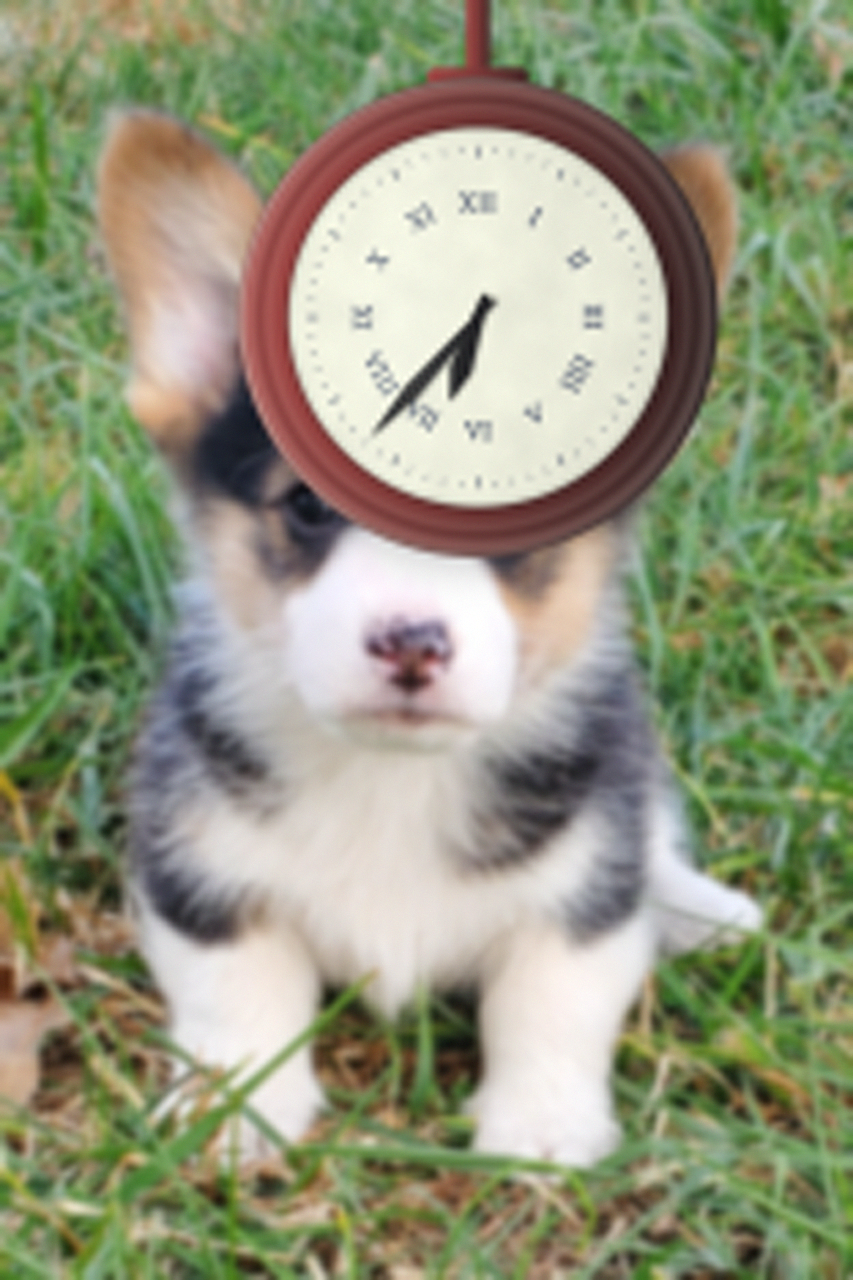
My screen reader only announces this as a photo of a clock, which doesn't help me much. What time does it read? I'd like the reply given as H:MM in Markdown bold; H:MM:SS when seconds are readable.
**6:37**
